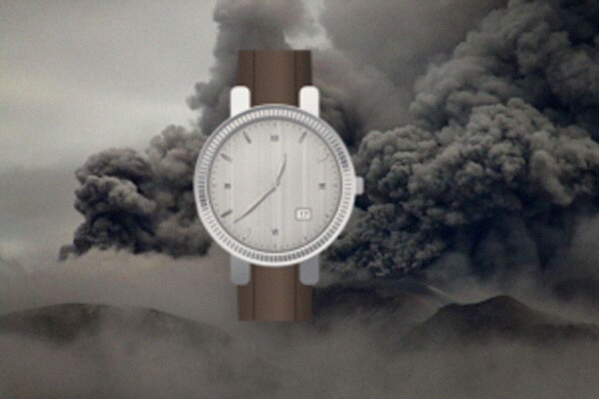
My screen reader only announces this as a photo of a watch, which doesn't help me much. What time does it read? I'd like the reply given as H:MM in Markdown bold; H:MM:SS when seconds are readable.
**12:38**
